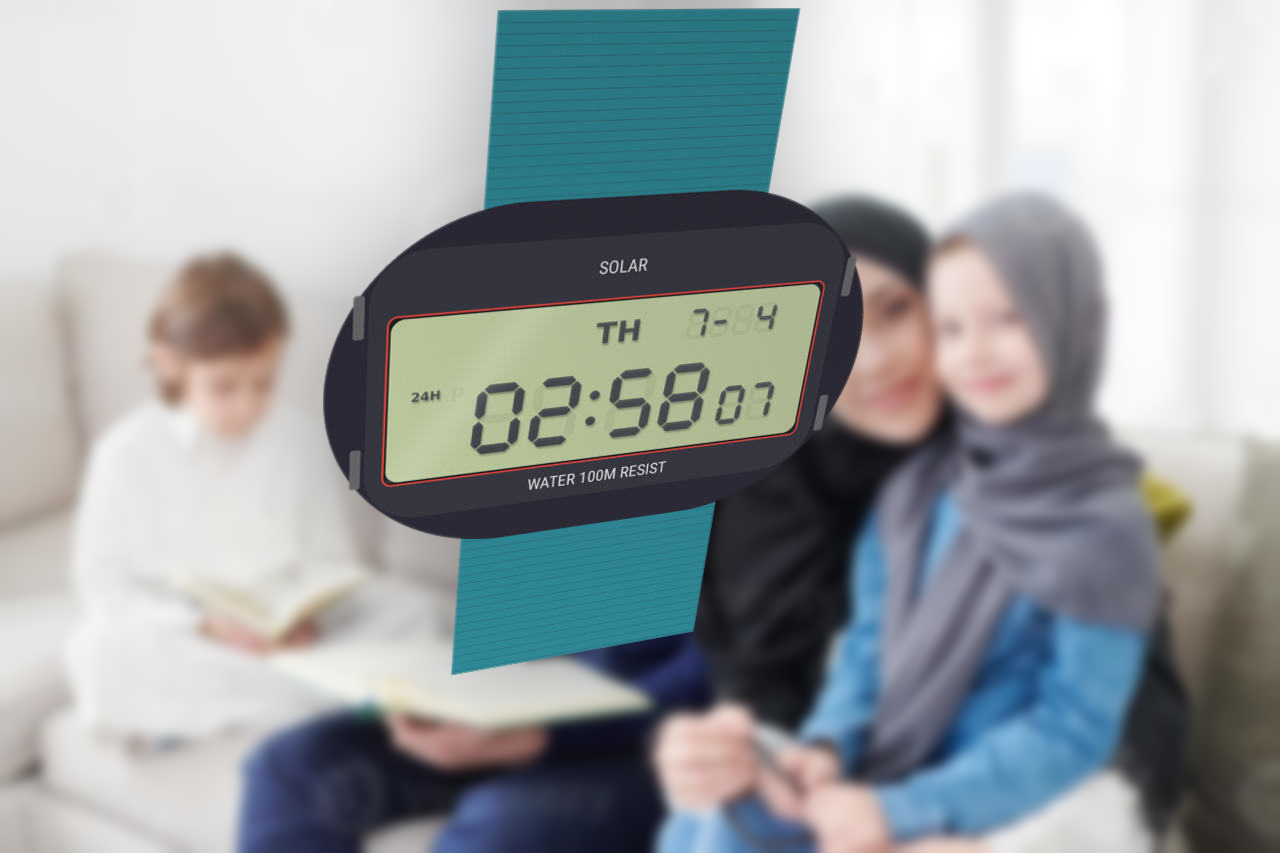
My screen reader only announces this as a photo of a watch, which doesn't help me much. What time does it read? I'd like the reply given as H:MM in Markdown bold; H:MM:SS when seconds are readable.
**2:58:07**
